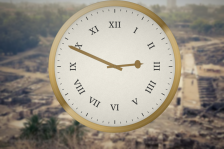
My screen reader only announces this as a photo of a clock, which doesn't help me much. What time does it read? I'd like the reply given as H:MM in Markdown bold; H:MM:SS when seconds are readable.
**2:49**
